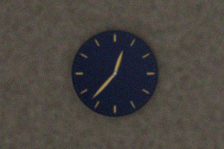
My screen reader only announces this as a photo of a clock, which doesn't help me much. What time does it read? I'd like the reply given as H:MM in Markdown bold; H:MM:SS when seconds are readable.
**12:37**
